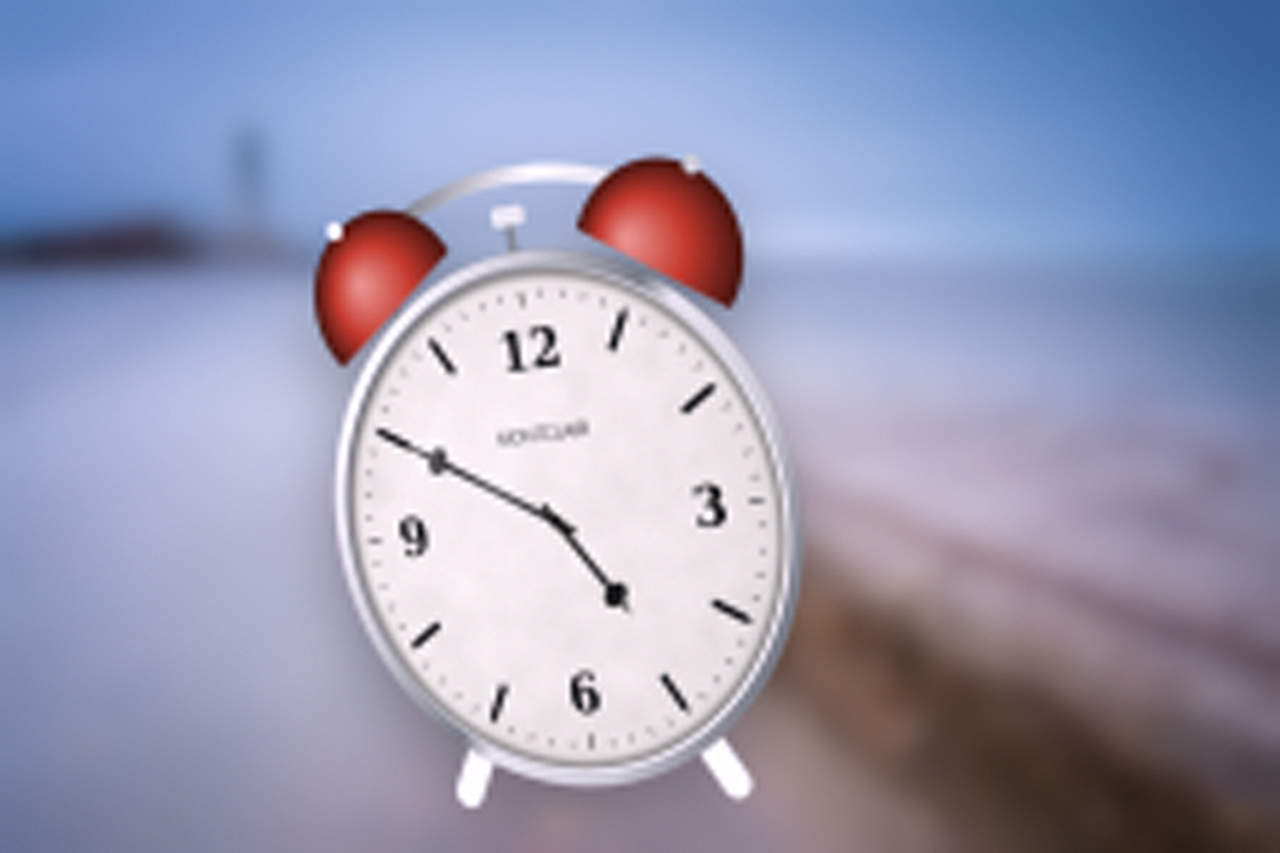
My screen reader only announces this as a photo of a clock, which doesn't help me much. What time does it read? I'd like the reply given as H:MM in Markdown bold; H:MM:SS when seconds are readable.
**4:50**
